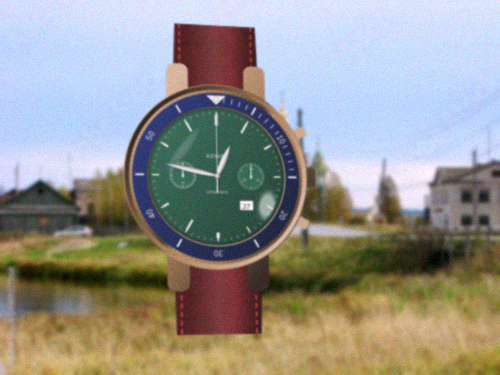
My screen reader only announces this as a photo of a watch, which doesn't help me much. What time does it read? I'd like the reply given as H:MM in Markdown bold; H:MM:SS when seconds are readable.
**12:47**
